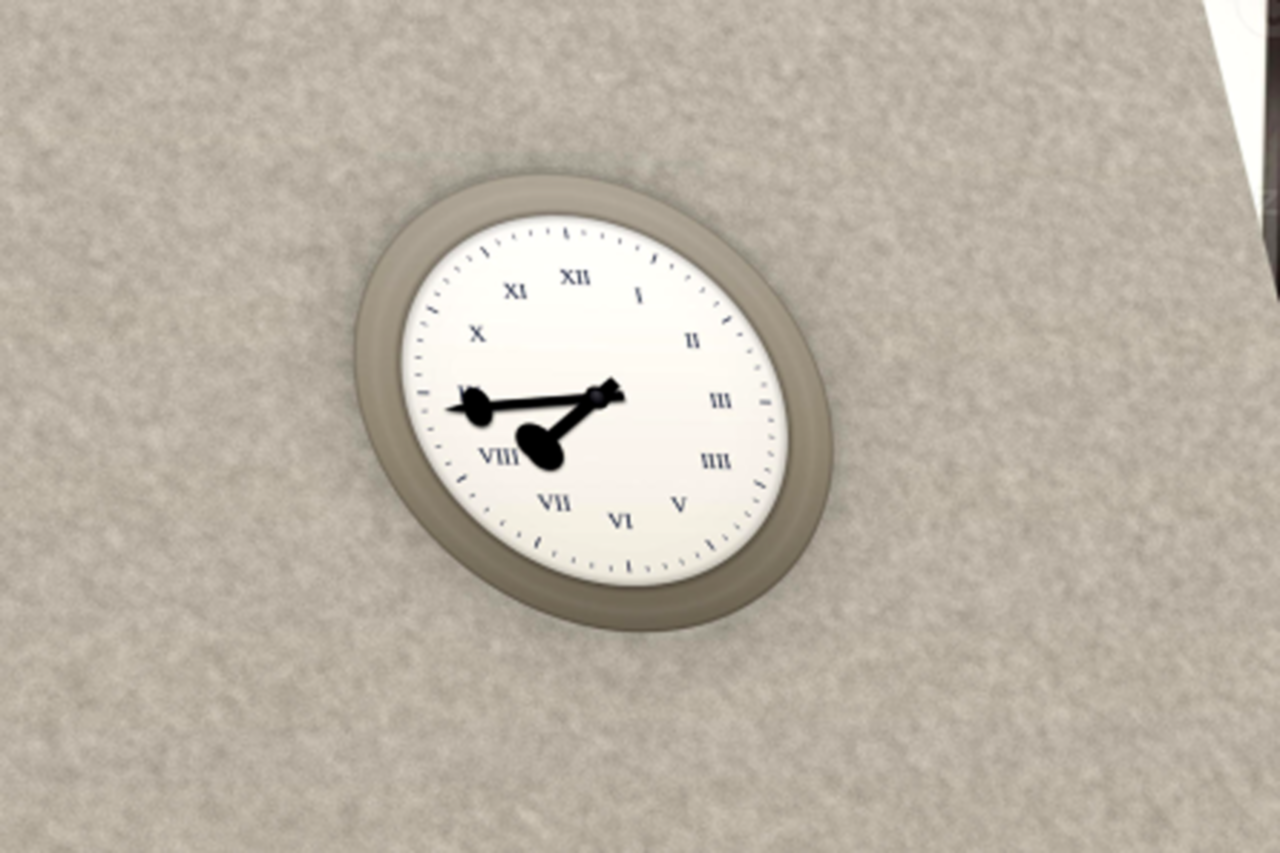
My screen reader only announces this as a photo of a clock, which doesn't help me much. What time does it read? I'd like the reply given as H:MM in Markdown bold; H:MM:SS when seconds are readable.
**7:44**
